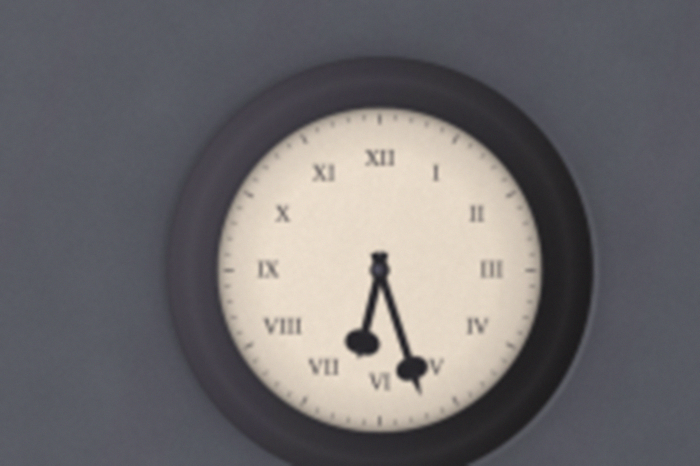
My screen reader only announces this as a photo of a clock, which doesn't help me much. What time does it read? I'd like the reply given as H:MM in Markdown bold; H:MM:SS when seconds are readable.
**6:27**
